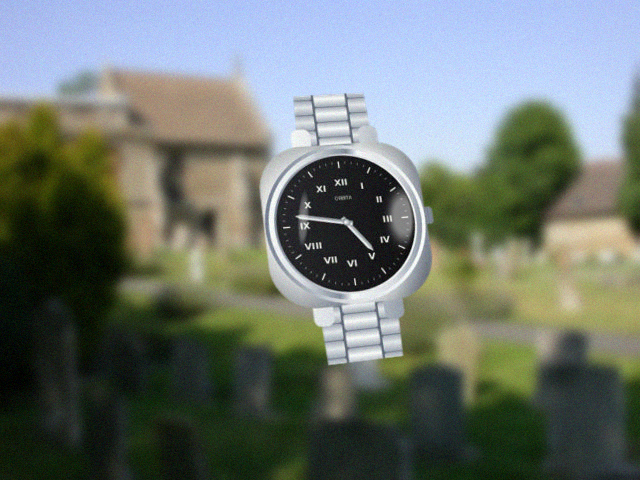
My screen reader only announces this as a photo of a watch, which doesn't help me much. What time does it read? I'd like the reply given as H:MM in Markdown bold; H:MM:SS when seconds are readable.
**4:47**
